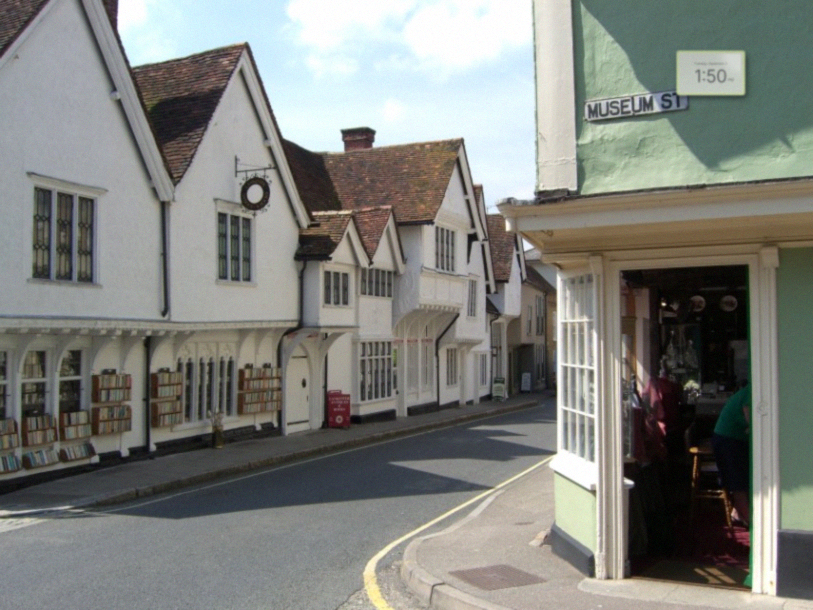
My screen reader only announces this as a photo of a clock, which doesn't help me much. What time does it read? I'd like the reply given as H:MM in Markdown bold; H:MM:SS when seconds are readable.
**1:50**
